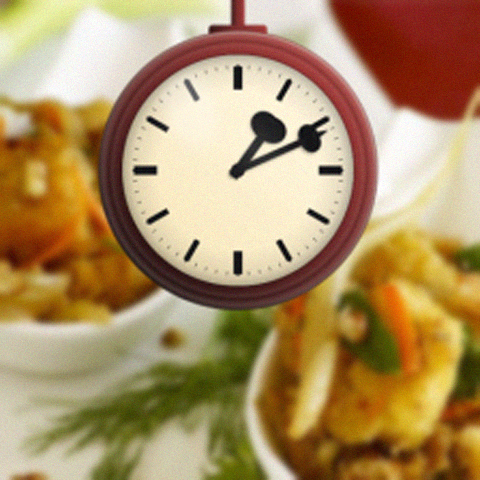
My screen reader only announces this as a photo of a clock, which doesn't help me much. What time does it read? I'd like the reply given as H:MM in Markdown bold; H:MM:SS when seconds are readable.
**1:11**
